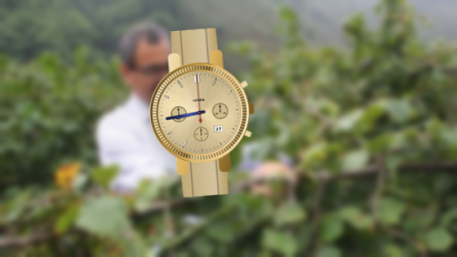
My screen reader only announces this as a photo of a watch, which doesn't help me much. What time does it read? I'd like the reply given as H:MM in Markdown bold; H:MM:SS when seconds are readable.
**8:44**
